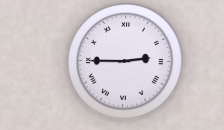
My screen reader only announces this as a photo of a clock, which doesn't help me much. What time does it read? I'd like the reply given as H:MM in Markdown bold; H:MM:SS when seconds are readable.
**2:45**
